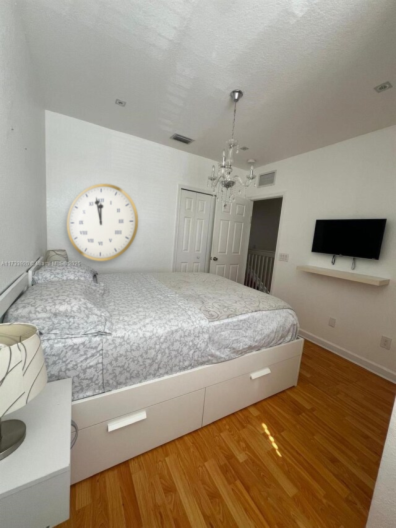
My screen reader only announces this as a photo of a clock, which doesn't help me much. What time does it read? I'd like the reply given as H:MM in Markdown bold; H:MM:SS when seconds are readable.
**11:58**
